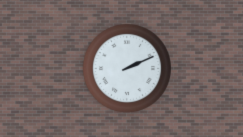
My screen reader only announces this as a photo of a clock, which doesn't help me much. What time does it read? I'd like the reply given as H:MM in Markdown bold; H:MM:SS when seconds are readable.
**2:11**
